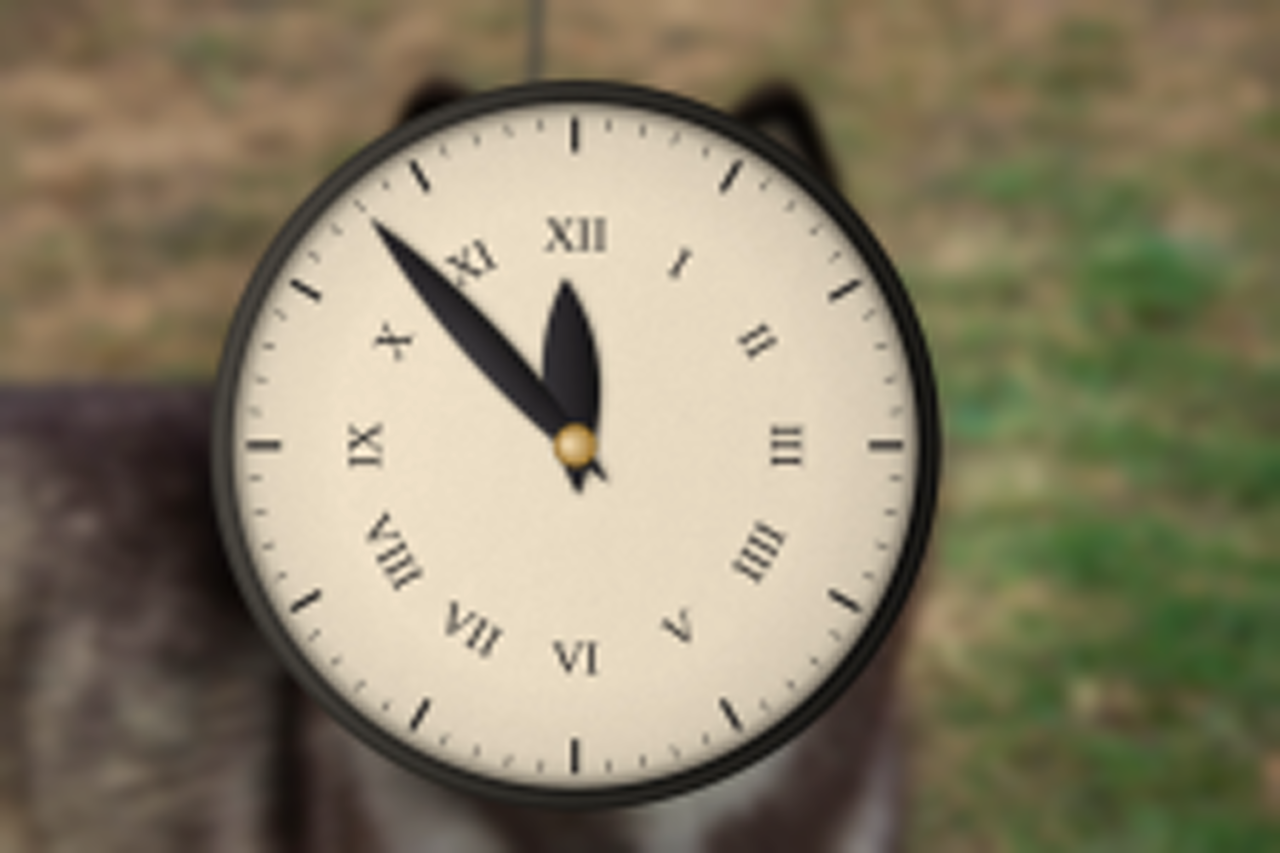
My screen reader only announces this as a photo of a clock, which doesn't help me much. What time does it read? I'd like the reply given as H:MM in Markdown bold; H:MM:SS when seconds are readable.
**11:53**
